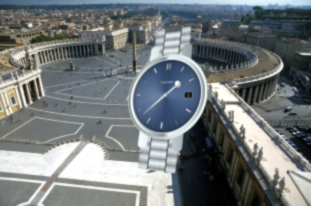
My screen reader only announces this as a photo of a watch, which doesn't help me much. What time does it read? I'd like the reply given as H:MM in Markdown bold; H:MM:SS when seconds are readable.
**1:38**
